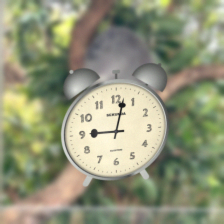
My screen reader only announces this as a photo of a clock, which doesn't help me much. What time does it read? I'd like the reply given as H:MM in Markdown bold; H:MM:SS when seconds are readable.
**9:02**
